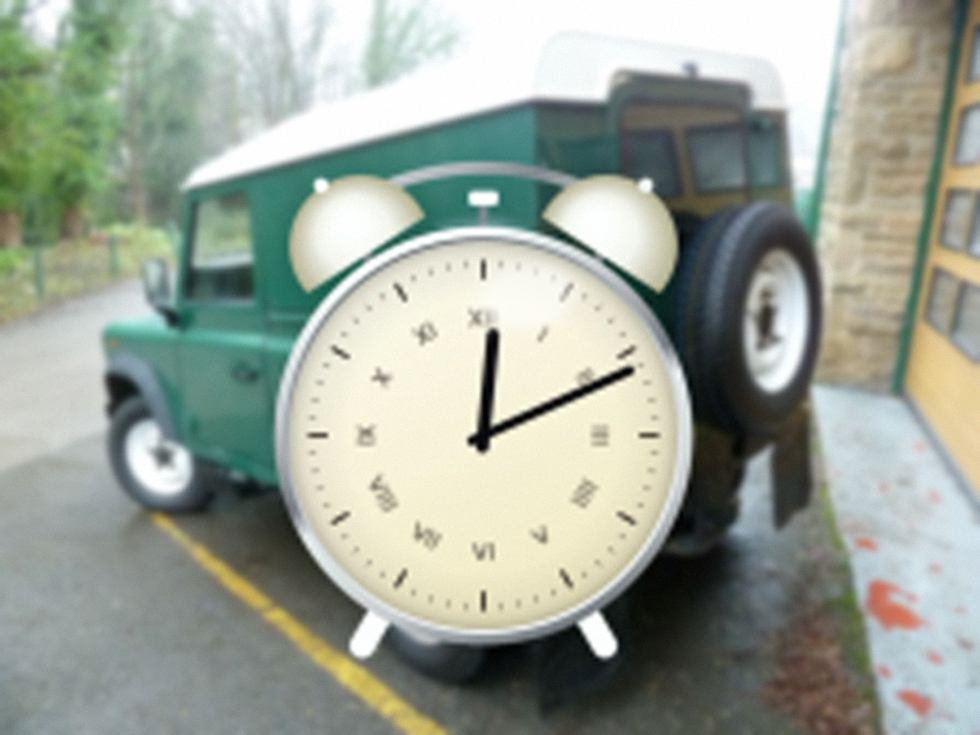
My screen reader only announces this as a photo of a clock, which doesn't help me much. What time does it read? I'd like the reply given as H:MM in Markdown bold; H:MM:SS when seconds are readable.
**12:11**
